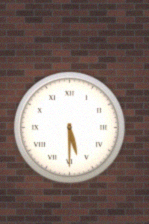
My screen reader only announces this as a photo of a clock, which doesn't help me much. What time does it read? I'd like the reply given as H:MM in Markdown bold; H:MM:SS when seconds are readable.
**5:30**
